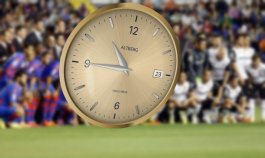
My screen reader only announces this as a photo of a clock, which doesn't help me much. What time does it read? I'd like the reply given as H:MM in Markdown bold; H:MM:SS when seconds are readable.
**10:45**
